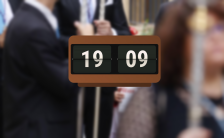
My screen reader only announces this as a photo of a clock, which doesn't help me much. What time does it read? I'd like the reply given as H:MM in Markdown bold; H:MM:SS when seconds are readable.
**19:09**
